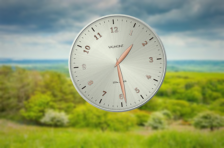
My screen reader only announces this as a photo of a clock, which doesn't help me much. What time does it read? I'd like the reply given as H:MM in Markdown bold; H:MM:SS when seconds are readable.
**1:29**
